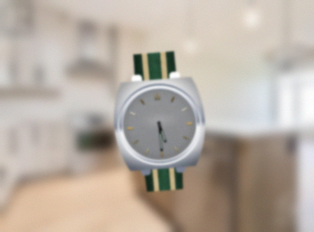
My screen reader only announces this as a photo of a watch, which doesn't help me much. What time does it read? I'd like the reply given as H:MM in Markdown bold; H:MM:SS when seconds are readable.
**5:30**
